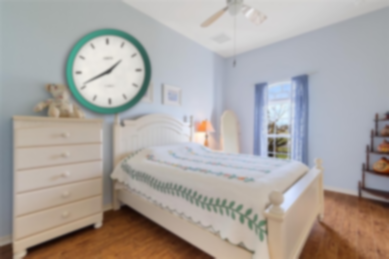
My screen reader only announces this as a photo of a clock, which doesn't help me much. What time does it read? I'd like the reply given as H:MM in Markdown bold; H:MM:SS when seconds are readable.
**1:41**
